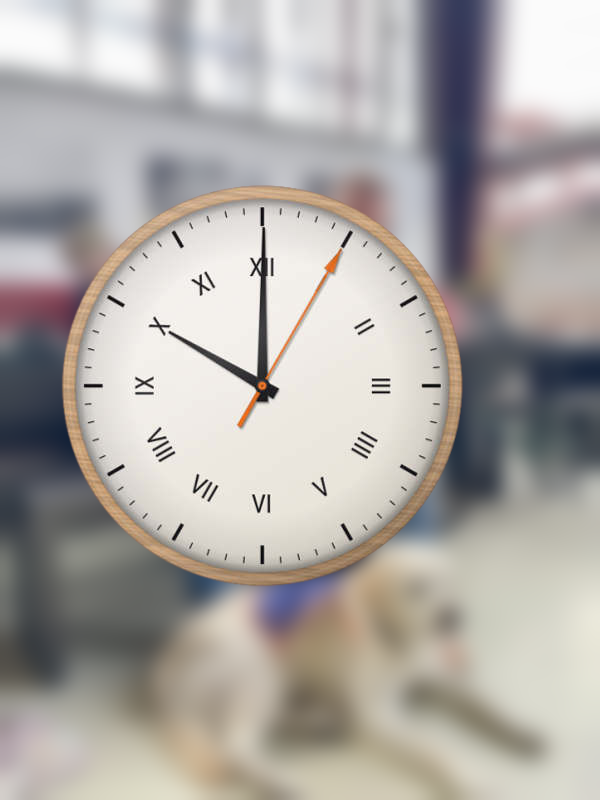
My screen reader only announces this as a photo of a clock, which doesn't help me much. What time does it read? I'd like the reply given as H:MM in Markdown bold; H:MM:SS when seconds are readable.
**10:00:05**
